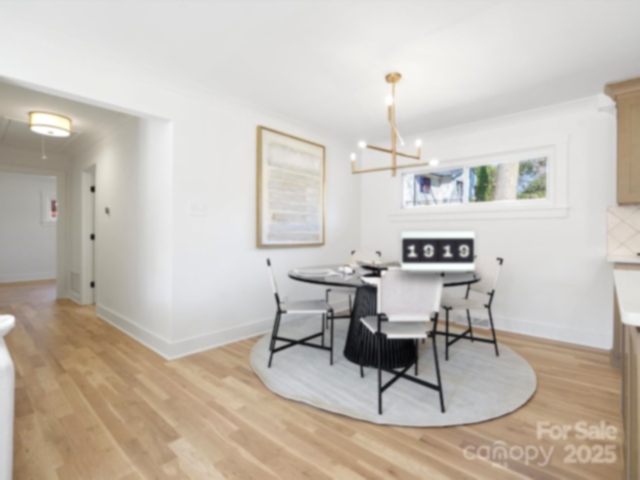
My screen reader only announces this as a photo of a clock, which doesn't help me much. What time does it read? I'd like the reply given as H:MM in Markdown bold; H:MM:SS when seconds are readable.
**19:19**
